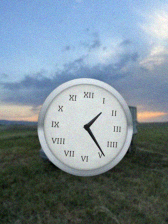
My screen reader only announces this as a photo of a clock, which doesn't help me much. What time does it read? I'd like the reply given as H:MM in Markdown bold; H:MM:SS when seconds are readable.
**1:24**
